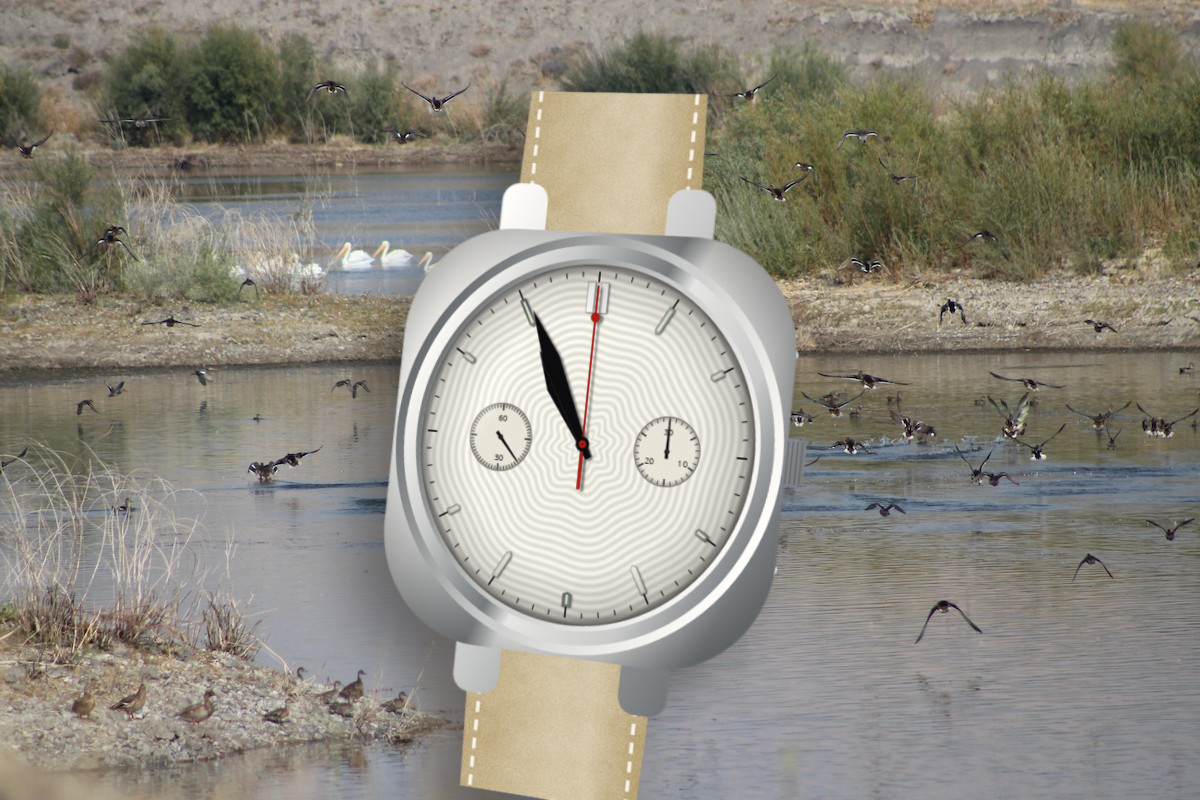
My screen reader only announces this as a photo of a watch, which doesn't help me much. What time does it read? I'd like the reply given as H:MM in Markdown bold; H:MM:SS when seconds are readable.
**10:55:23**
